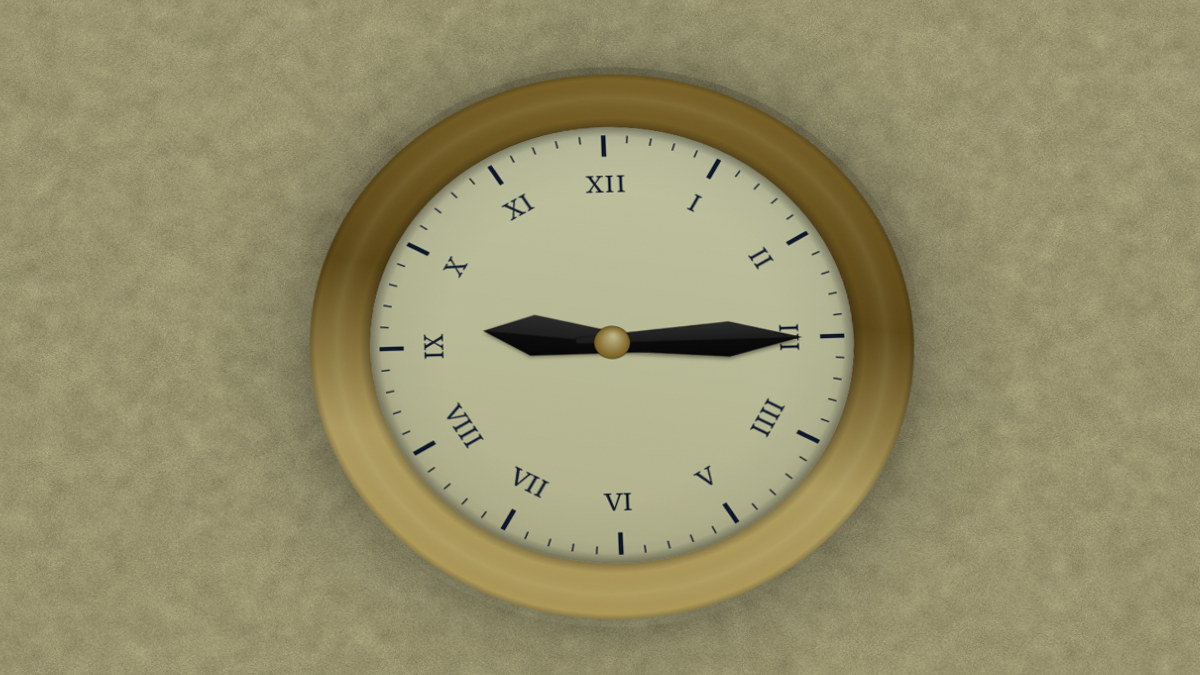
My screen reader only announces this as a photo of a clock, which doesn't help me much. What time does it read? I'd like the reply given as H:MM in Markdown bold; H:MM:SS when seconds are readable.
**9:15**
